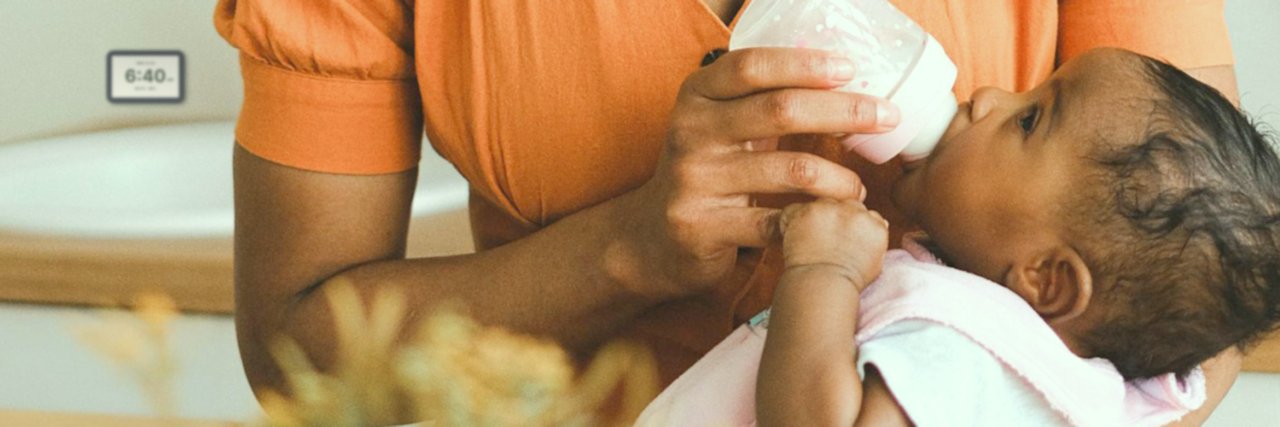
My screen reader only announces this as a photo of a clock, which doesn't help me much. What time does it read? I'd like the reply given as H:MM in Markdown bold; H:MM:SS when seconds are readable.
**6:40**
